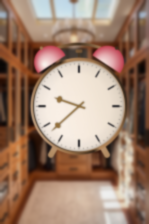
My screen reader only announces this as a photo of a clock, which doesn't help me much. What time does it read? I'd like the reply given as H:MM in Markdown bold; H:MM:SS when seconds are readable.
**9:38**
